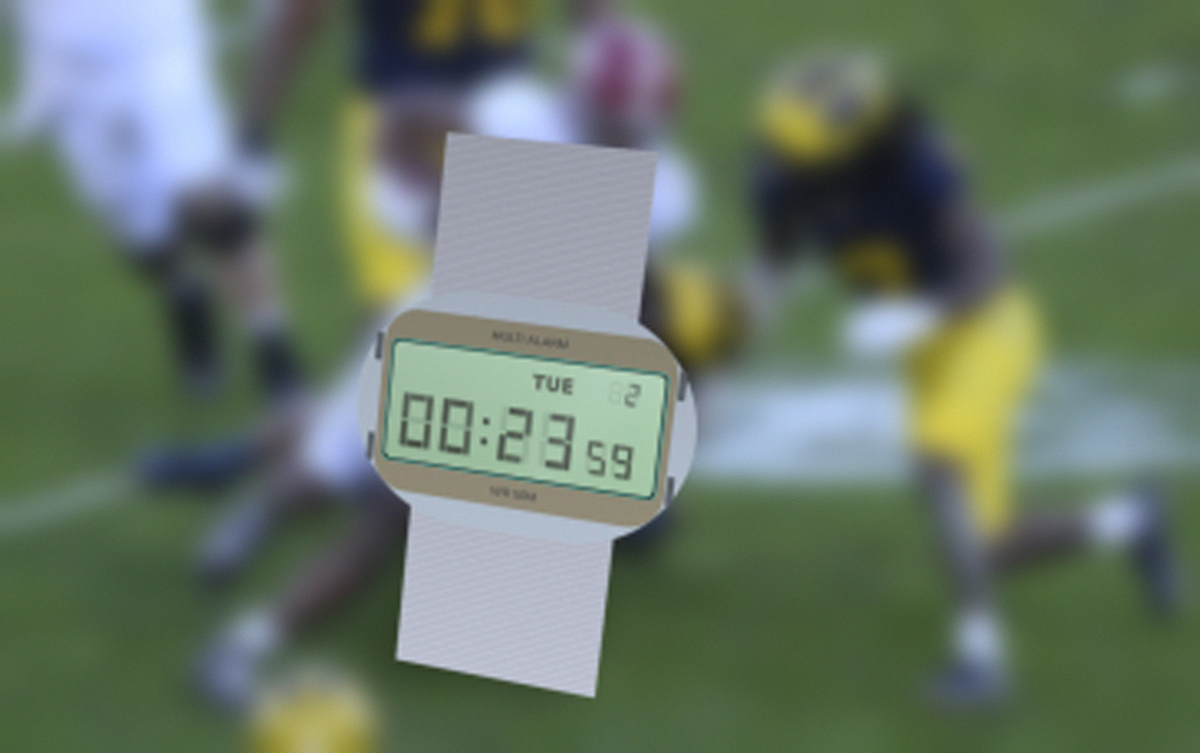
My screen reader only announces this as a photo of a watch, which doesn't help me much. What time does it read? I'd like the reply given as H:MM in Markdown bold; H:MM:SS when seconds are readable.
**0:23:59**
